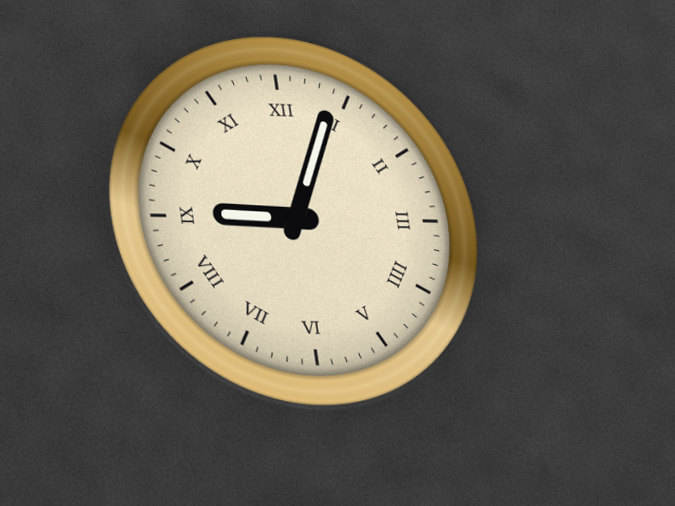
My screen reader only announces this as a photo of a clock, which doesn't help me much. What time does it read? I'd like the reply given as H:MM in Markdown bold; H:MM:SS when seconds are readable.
**9:04**
